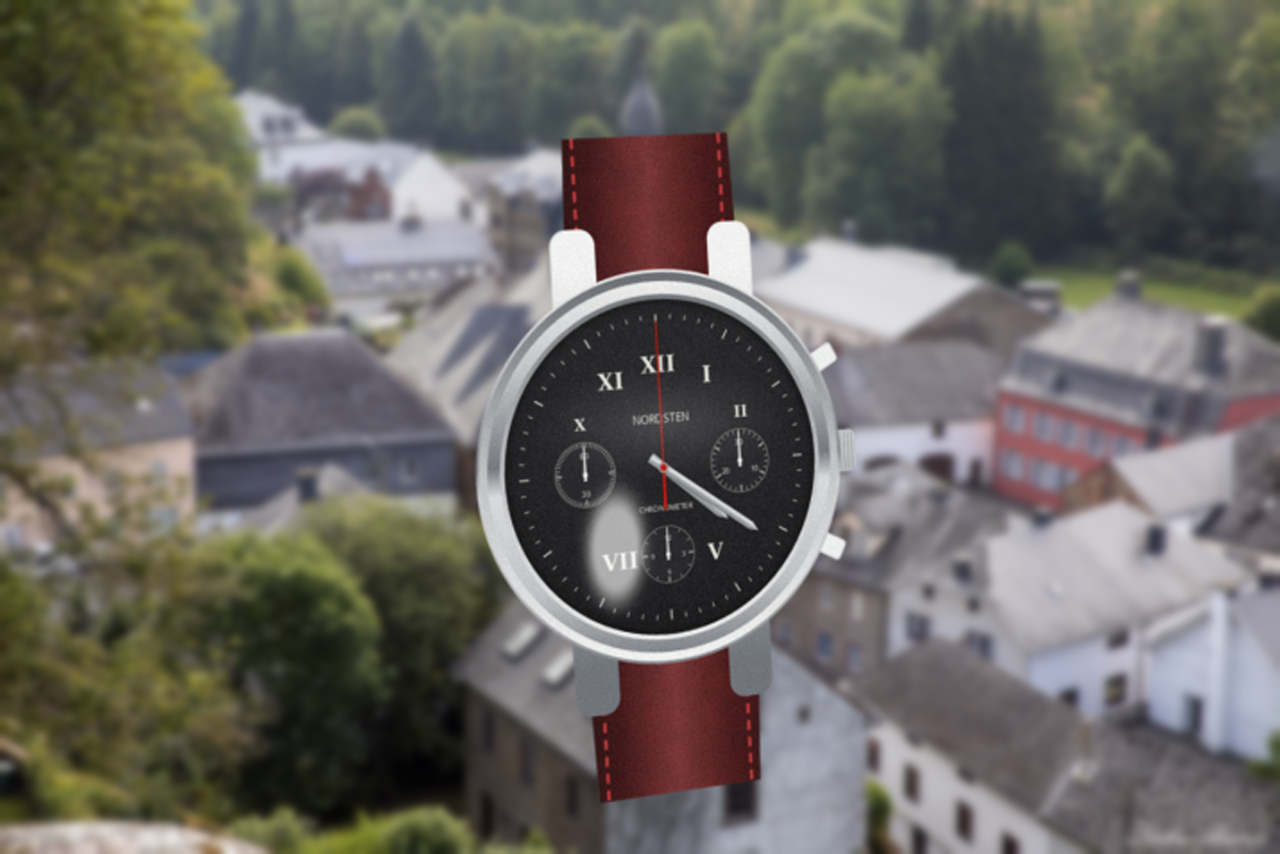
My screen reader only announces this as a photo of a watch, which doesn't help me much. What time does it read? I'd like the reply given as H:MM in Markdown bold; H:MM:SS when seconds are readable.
**4:21**
